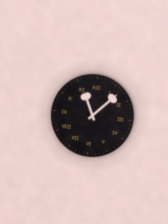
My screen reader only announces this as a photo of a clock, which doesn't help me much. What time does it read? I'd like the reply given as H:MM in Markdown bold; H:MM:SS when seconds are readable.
**11:07**
